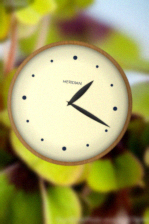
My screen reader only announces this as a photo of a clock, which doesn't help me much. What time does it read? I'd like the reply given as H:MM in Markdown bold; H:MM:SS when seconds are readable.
**1:19**
